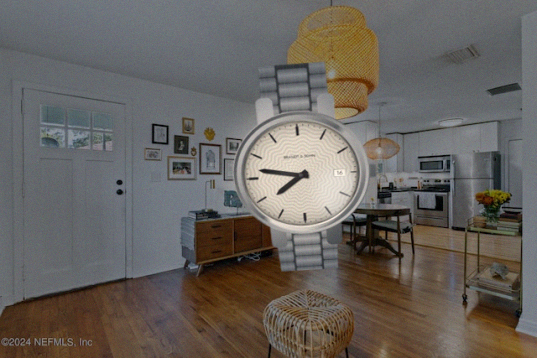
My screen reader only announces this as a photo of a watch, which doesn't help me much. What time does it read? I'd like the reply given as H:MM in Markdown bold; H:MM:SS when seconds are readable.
**7:47**
